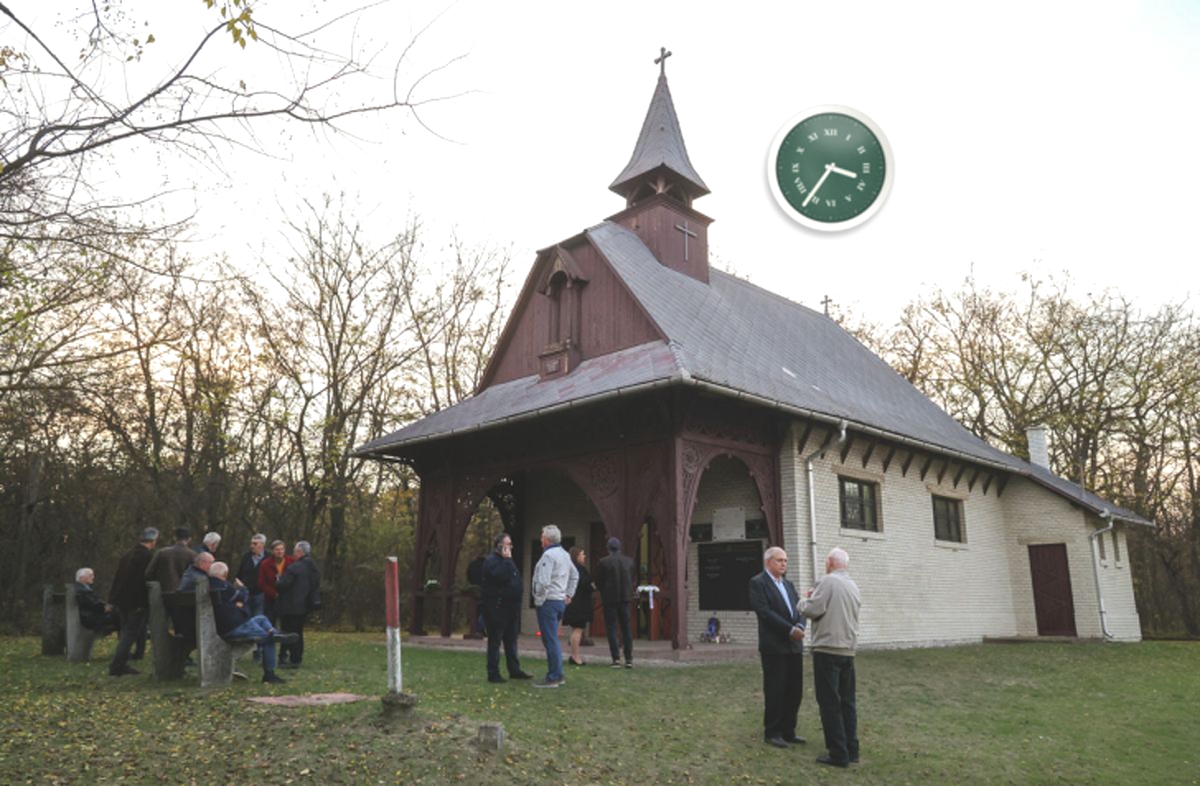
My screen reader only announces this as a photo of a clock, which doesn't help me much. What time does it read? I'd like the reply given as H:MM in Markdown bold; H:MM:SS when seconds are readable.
**3:36**
